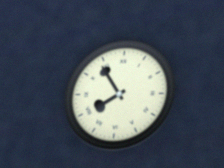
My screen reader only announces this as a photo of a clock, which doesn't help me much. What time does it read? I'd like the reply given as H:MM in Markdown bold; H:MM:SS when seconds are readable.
**7:54**
